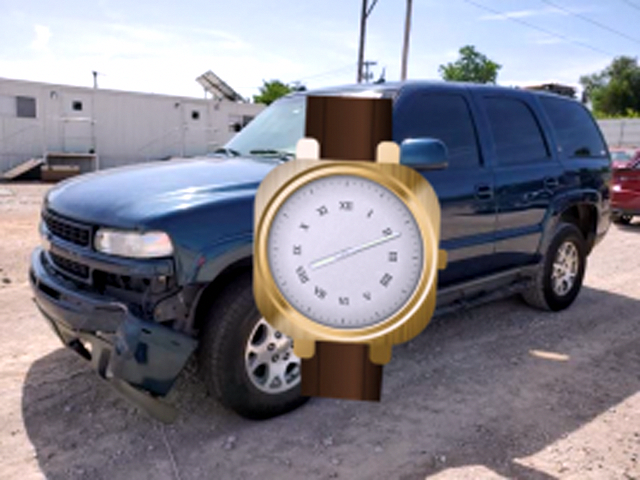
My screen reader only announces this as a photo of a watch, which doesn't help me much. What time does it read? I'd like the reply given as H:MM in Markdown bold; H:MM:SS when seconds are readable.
**8:11**
